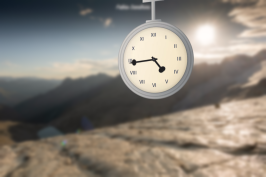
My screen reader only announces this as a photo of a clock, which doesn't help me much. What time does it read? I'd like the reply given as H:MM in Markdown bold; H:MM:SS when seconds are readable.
**4:44**
